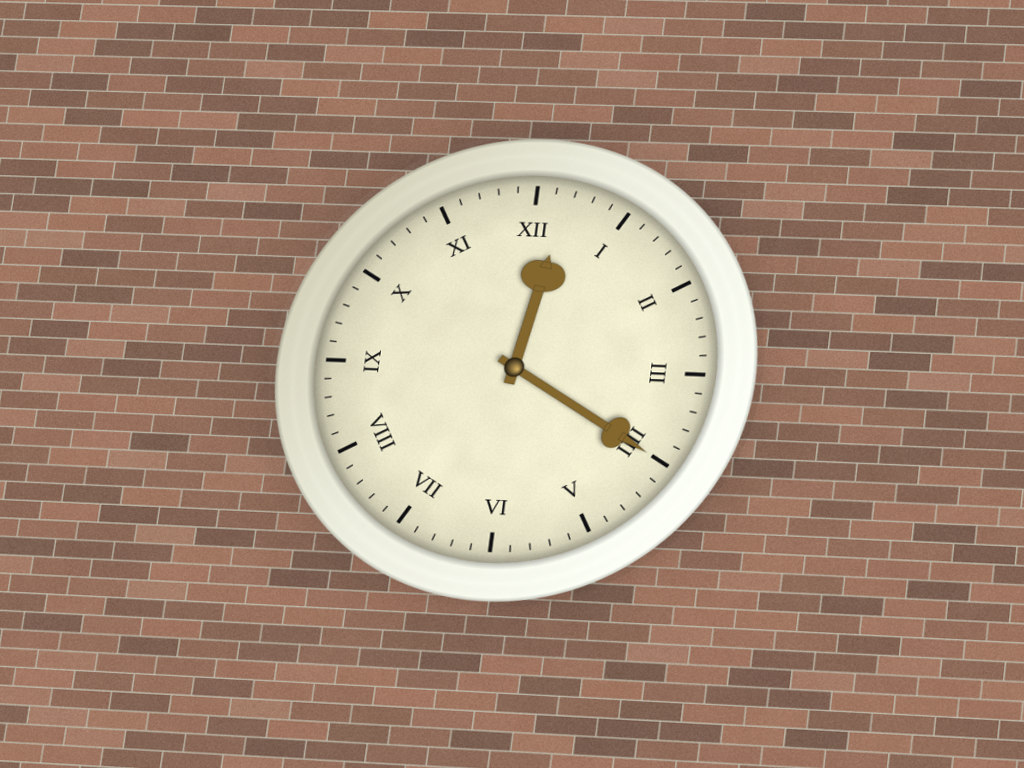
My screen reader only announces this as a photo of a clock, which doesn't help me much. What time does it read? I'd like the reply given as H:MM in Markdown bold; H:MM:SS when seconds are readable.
**12:20**
